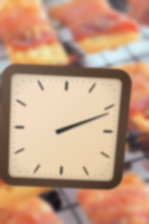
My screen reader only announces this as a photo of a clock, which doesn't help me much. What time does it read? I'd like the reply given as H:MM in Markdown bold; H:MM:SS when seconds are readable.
**2:11**
